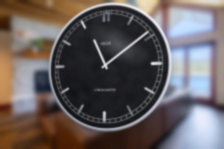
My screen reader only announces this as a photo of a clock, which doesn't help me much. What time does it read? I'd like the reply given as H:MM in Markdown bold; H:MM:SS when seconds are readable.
**11:09**
